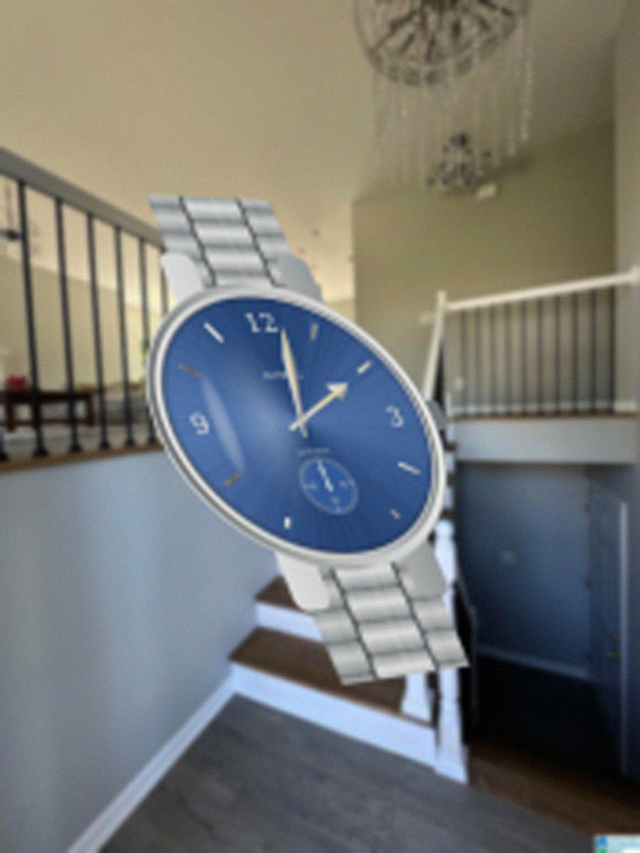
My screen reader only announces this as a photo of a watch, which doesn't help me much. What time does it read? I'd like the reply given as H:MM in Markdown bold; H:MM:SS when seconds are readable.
**2:02**
